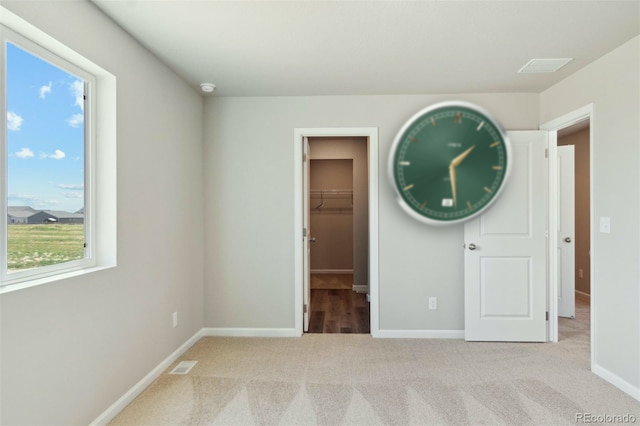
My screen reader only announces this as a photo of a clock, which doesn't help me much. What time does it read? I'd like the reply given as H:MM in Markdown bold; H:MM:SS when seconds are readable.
**1:28**
